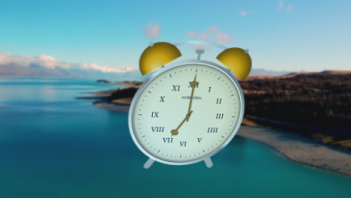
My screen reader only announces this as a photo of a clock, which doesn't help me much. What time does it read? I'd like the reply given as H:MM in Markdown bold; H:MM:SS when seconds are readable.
**7:00**
